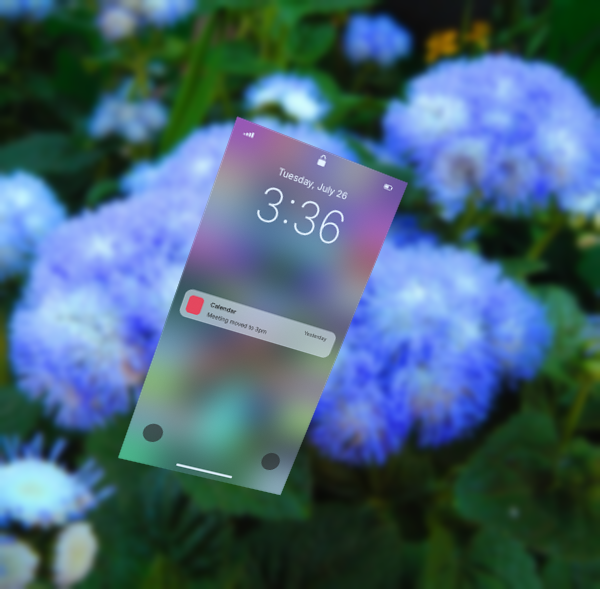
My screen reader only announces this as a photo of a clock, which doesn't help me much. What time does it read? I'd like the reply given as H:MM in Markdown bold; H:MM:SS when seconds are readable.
**3:36**
